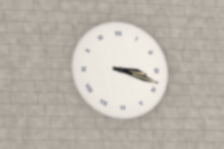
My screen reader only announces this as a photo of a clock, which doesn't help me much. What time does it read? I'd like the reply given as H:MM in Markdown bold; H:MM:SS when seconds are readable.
**3:18**
